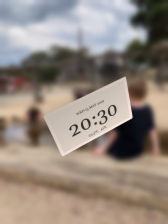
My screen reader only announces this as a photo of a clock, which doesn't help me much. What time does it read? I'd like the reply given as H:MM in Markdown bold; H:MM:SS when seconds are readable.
**20:30**
